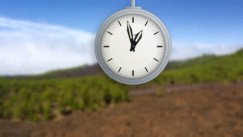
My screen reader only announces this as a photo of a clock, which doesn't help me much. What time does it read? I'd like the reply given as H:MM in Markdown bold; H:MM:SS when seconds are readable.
**12:58**
